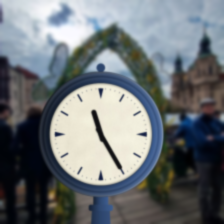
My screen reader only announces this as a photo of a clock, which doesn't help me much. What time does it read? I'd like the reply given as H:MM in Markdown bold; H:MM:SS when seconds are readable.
**11:25**
